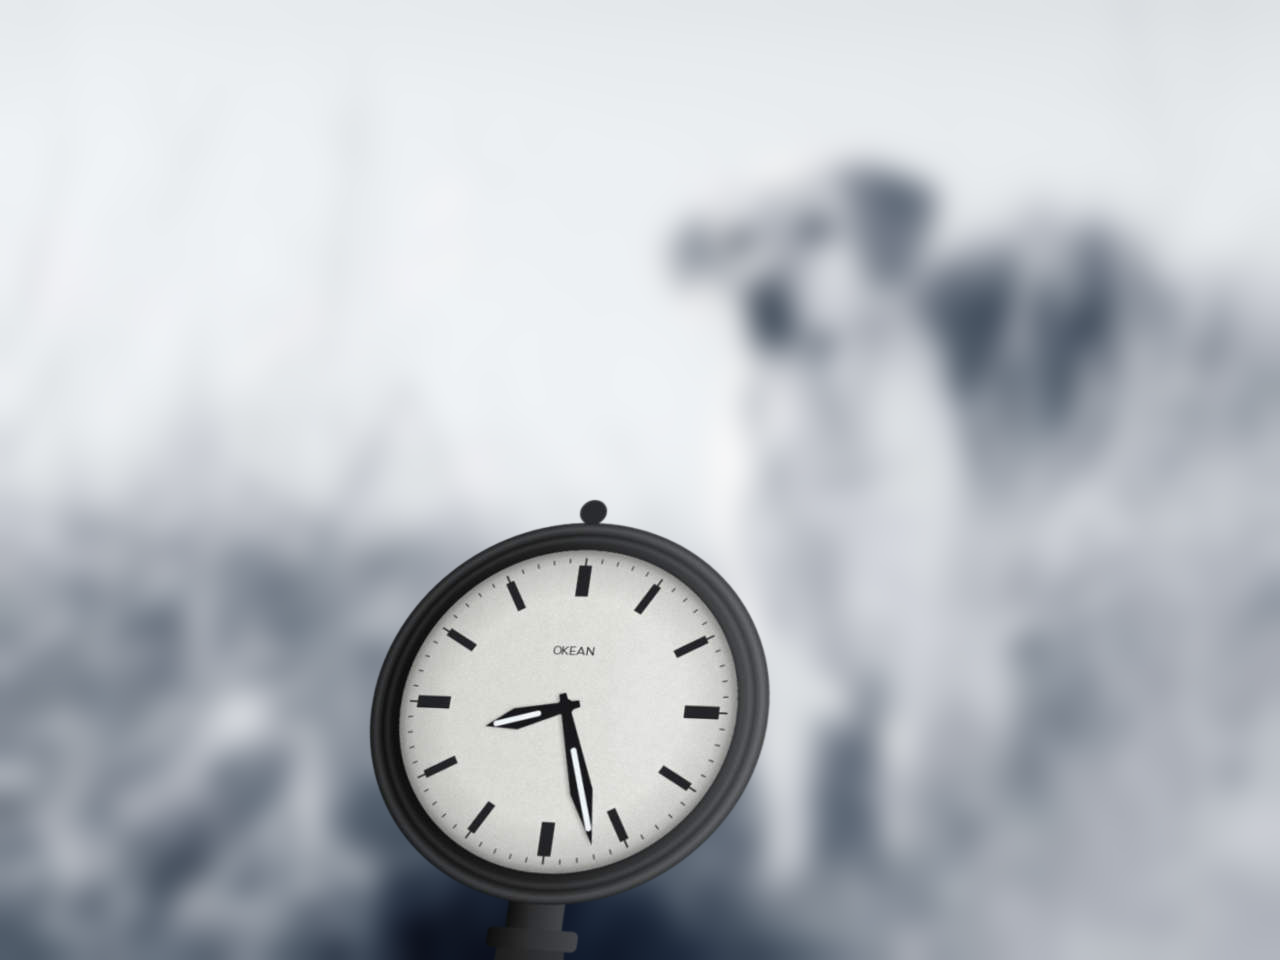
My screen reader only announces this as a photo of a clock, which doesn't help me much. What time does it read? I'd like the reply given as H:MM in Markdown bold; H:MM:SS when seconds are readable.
**8:27**
